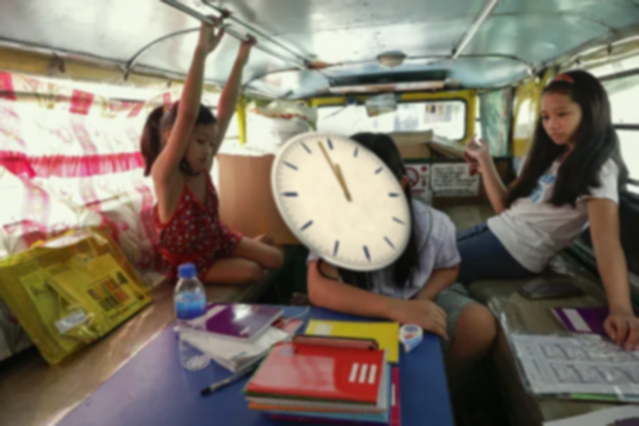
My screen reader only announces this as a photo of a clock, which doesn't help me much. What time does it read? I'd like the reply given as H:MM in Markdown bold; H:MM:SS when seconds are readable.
**11:58**
